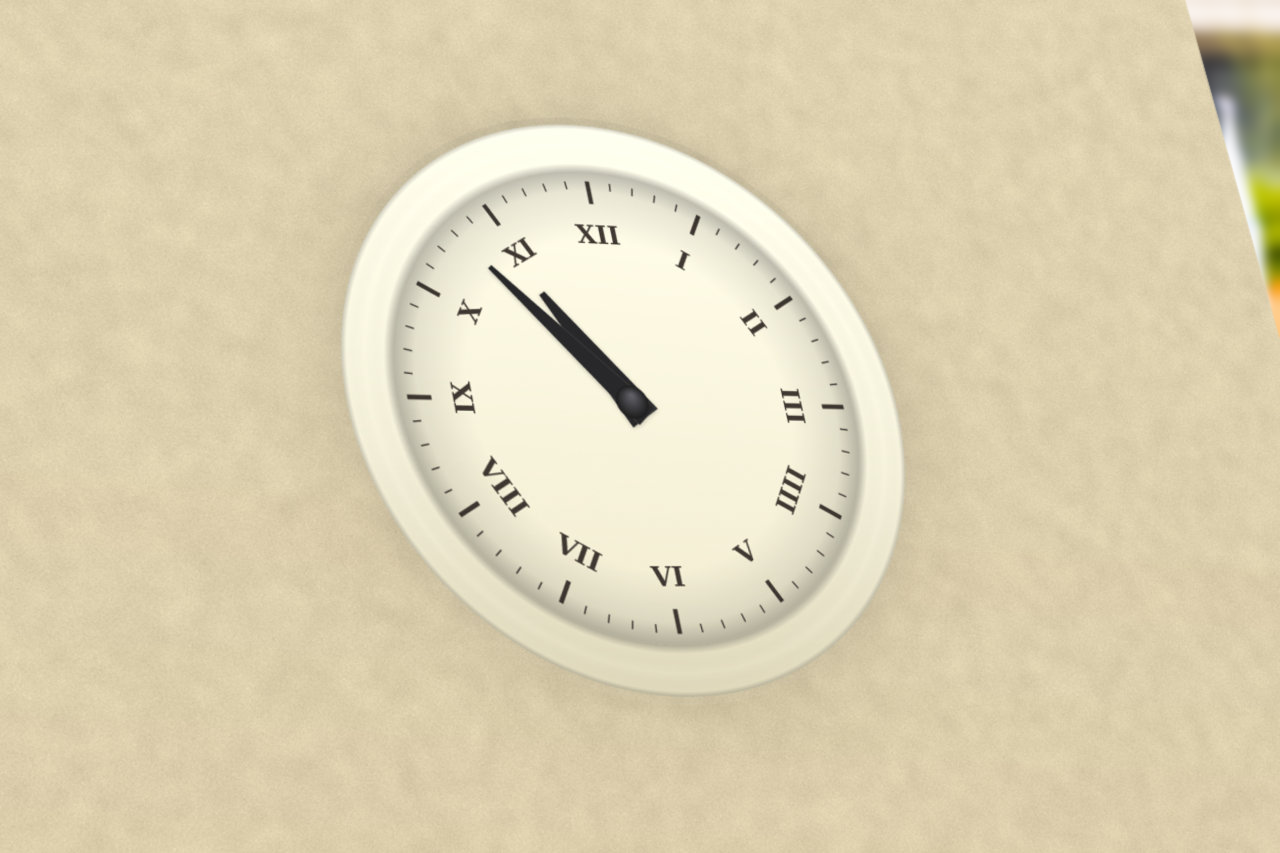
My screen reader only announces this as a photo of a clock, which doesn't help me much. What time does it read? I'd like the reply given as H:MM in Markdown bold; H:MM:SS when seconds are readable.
**10:53**
